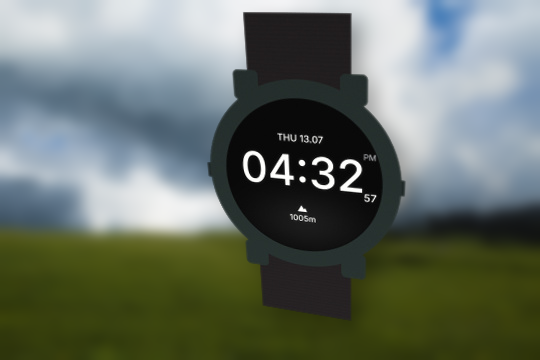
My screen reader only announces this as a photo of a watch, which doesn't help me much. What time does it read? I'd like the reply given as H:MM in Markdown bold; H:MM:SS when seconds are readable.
**4:32:57**
